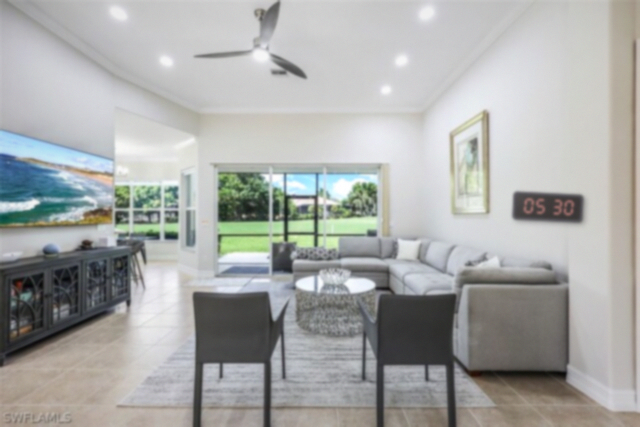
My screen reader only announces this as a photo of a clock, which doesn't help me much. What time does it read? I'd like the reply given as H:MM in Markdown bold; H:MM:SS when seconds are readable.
**5:30**
